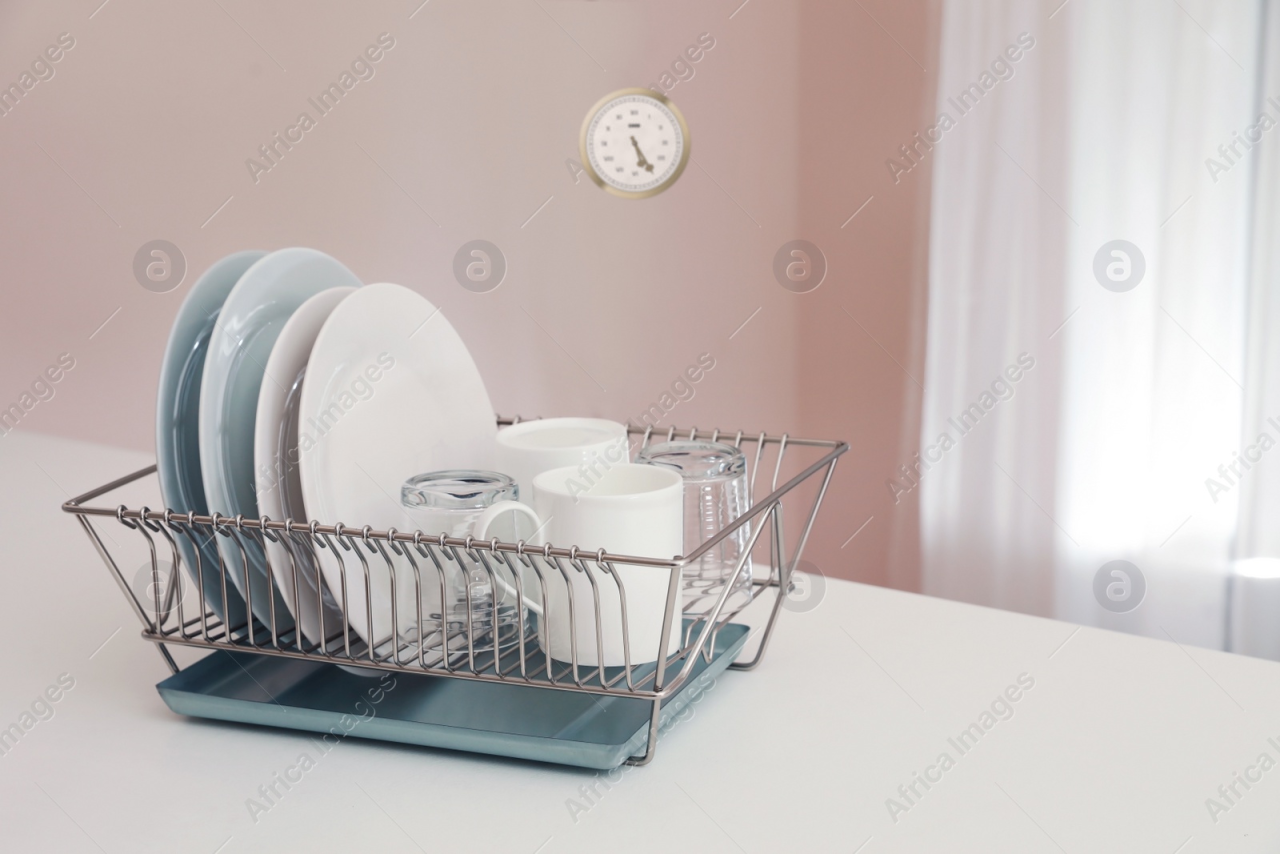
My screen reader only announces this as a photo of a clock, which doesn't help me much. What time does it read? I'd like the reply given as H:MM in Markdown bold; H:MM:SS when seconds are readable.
**5:25**
